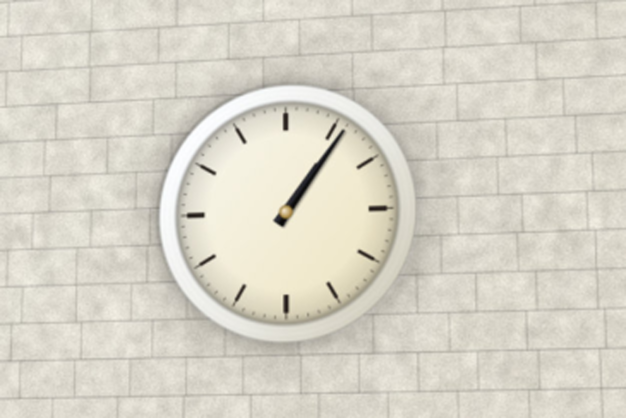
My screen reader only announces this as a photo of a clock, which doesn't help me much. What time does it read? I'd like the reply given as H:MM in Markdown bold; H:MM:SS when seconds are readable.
**1:06**
